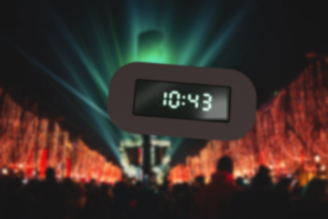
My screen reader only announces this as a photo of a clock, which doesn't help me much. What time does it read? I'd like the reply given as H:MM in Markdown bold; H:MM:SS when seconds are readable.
**10:43**
